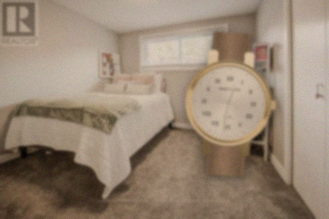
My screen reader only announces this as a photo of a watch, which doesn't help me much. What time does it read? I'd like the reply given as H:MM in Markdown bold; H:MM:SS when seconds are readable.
**12:31**
